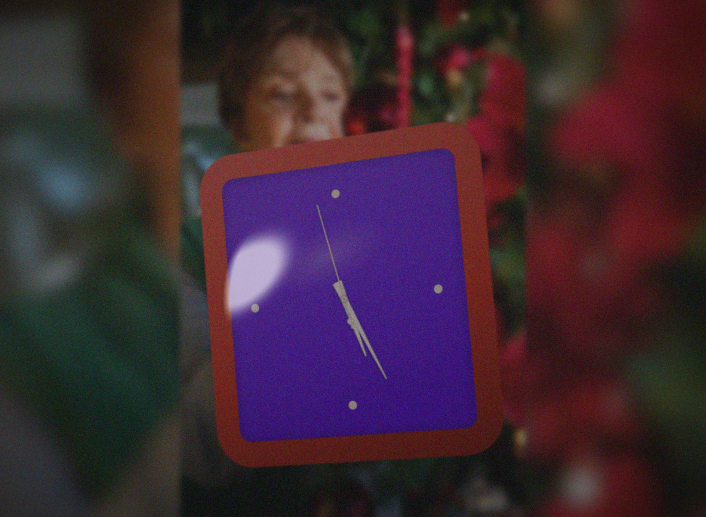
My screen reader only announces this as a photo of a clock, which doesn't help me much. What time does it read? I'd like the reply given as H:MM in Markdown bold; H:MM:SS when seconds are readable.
**5:25:58**
